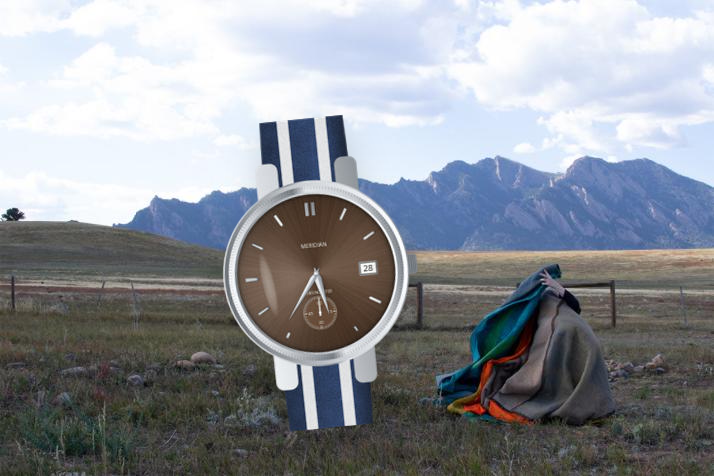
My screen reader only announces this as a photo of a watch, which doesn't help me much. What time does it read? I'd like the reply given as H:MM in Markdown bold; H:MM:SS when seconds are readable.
**5:36**
